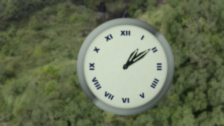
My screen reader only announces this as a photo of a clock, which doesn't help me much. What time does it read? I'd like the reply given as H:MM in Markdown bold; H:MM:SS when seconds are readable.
**1:09**
